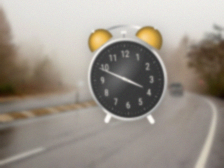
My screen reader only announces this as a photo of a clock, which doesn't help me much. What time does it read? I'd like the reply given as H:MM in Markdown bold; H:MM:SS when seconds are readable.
**3:49**
